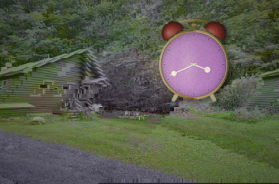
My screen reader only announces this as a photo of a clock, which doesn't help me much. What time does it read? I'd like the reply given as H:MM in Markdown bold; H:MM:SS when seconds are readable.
**3:41**
